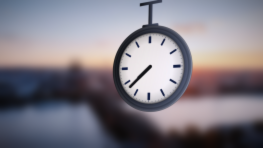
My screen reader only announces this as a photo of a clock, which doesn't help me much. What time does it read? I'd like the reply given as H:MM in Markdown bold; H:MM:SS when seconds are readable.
**7:38**
